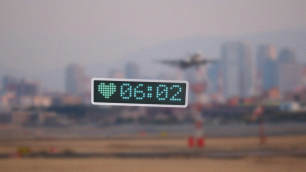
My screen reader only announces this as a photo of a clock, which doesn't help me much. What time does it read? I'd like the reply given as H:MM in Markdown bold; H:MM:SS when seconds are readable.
**6:02**
